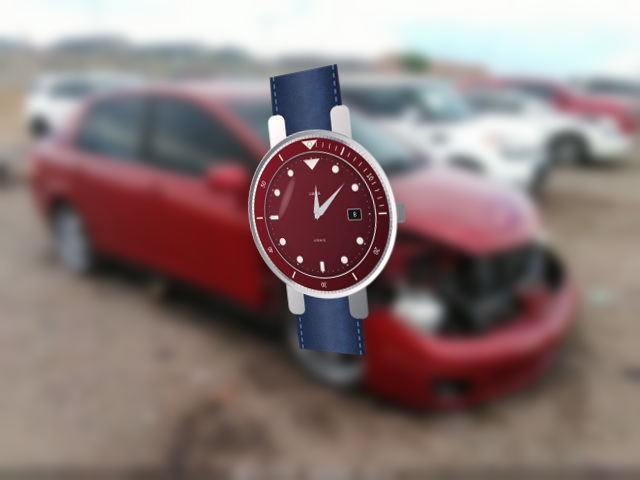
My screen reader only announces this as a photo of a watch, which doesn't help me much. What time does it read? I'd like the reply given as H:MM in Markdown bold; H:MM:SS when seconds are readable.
**12:08**
